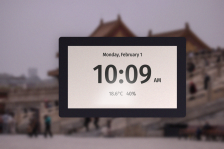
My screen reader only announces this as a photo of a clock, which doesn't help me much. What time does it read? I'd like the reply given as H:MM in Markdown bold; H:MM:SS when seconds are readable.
**10:09**
